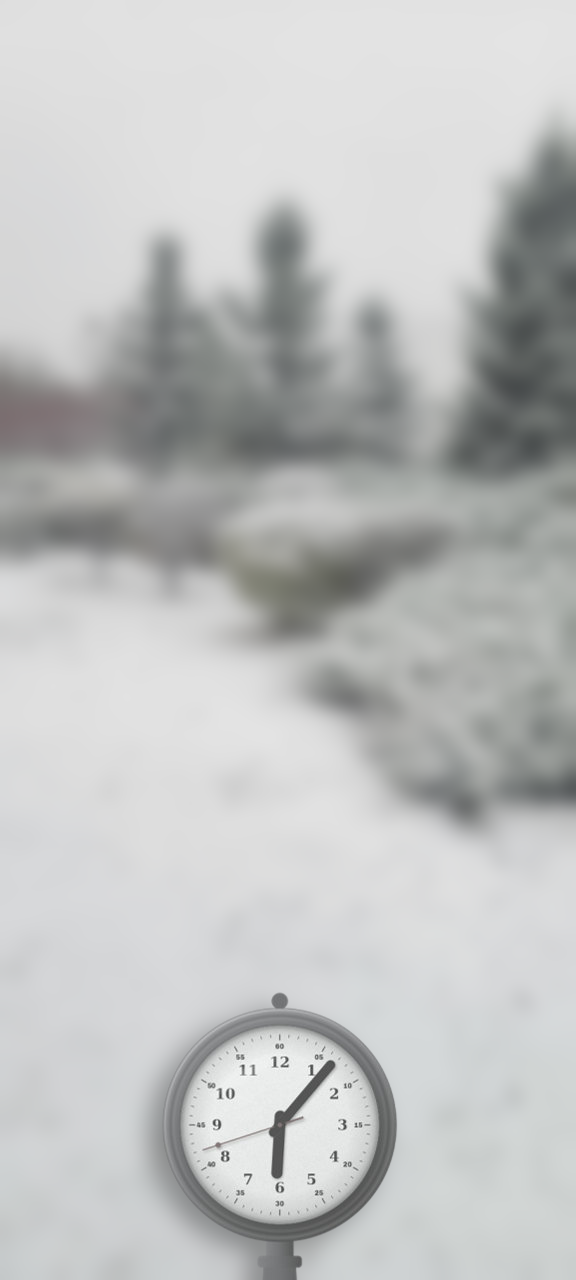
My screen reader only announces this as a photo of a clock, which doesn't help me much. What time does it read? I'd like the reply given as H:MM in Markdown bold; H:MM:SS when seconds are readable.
**6:06:42**
